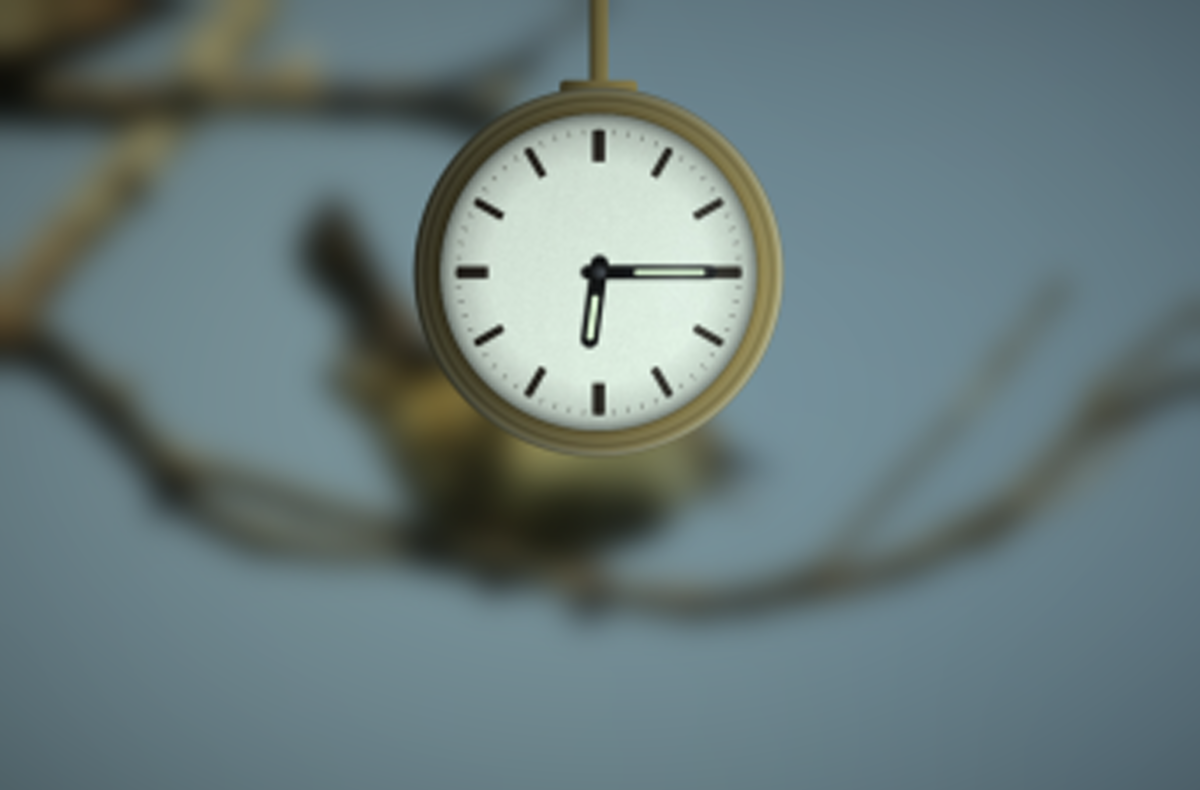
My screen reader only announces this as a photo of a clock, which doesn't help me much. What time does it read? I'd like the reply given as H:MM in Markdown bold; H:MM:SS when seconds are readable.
**6:15**
